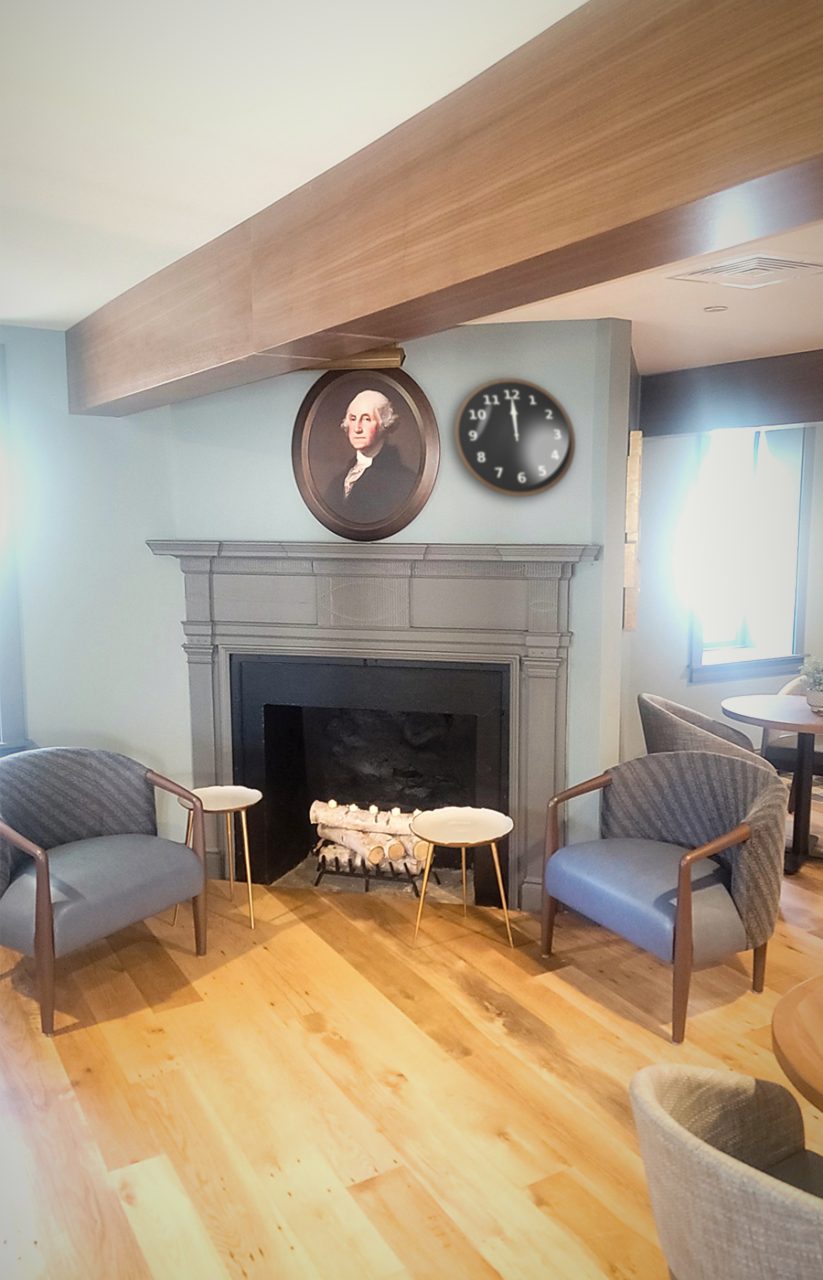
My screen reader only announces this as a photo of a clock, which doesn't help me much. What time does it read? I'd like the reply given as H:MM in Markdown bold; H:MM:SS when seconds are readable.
**12:00**
